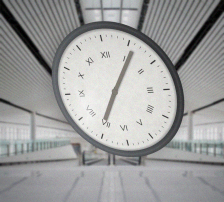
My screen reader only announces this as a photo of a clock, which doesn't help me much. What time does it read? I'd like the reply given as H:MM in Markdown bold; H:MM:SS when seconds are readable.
**7:06**
